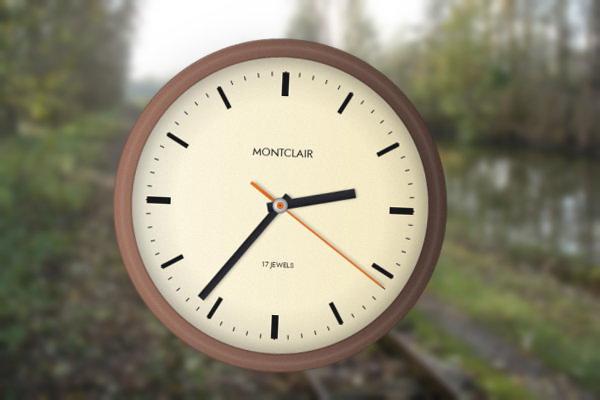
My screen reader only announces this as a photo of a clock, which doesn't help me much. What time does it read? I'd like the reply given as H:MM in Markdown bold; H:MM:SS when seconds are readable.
**2:36:21**
